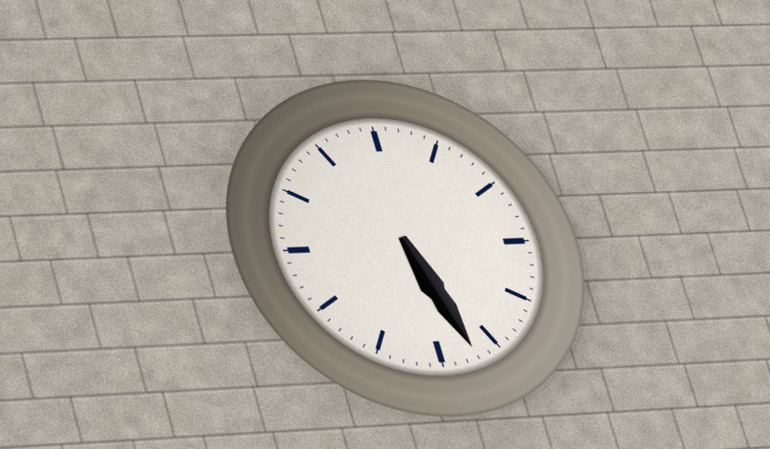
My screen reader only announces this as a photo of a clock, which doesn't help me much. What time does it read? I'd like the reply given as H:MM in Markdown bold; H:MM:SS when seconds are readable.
**5:27**
